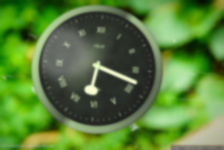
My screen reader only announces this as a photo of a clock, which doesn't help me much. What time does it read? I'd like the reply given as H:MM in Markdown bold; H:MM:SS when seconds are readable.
**6:18**
